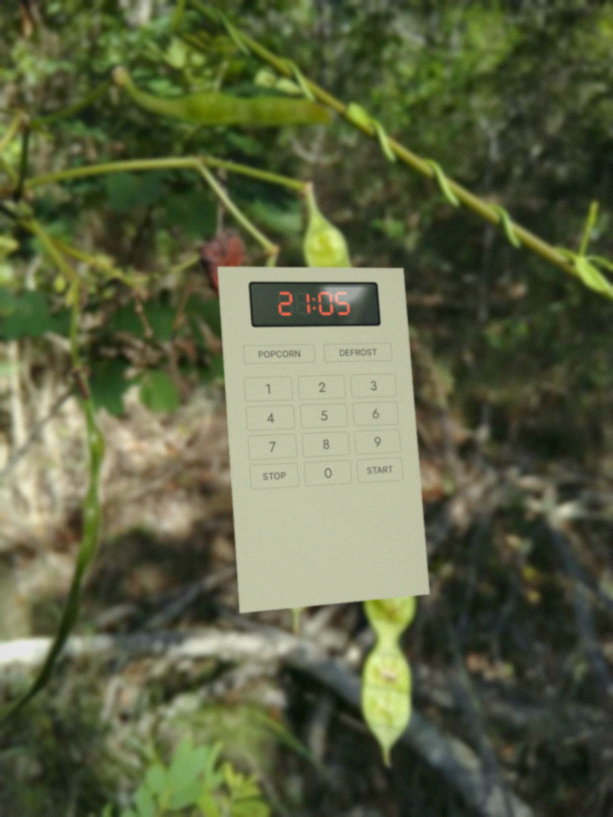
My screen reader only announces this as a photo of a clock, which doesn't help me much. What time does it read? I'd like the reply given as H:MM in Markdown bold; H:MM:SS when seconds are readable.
**21:05**
